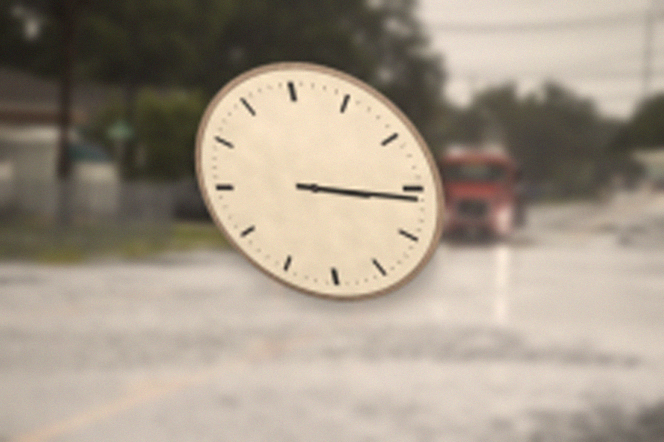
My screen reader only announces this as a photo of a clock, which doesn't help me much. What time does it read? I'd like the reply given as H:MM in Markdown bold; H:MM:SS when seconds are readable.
**3:16**
